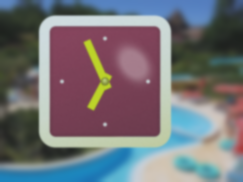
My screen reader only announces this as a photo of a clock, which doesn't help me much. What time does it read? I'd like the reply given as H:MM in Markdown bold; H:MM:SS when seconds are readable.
**6:56**
